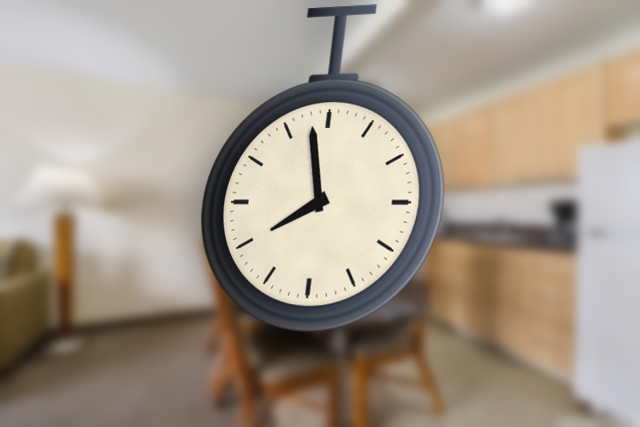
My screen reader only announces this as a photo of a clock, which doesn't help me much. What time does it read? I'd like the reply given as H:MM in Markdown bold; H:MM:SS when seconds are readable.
**7:58**
